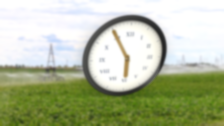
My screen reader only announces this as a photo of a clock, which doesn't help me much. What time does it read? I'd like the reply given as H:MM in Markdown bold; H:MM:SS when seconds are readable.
**5:55**
